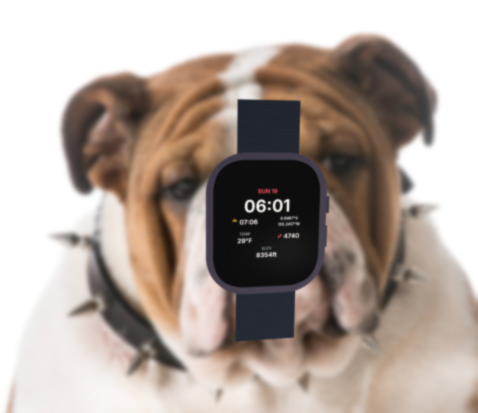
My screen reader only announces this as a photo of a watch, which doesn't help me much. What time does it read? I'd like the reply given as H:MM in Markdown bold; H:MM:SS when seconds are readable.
**6:01**
